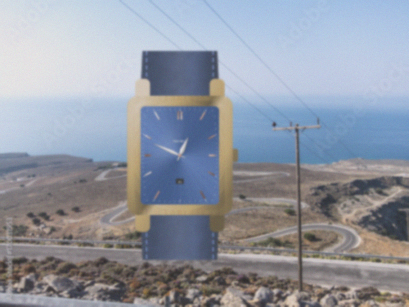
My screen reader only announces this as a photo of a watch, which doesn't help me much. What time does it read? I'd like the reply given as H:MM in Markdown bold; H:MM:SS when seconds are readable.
**12:49**
